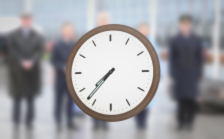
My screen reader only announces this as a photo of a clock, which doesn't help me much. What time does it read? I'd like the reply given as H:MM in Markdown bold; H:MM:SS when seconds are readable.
**7:37**
